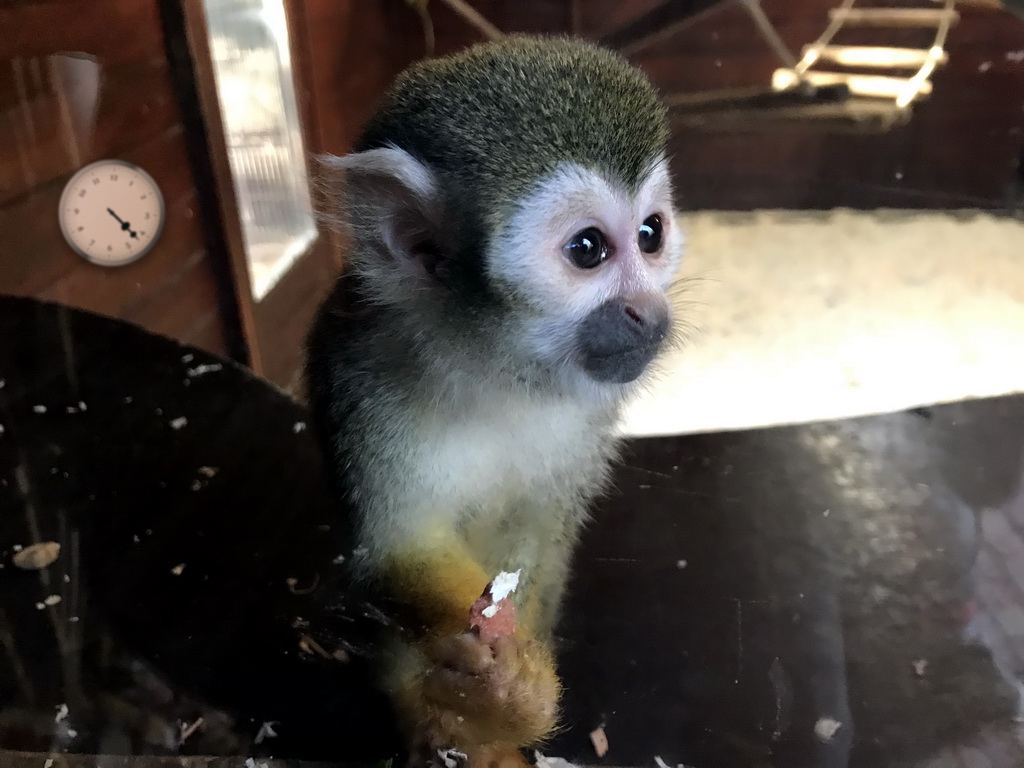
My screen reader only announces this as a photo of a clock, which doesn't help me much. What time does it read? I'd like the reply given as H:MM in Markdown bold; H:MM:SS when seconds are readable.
**4:22**
